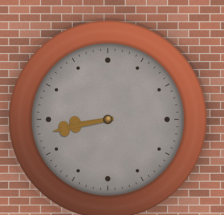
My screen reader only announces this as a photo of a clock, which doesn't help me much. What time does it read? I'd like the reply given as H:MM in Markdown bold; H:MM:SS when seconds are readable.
**8:43**
